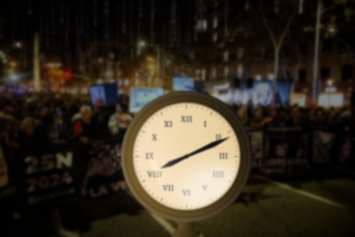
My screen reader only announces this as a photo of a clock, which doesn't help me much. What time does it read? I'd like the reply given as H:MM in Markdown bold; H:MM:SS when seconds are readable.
**8:11**
